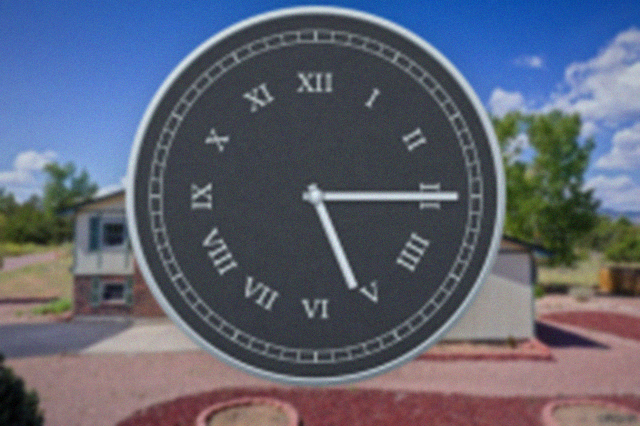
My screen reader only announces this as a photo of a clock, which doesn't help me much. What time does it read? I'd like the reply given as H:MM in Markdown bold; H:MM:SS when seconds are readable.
**5:15**
